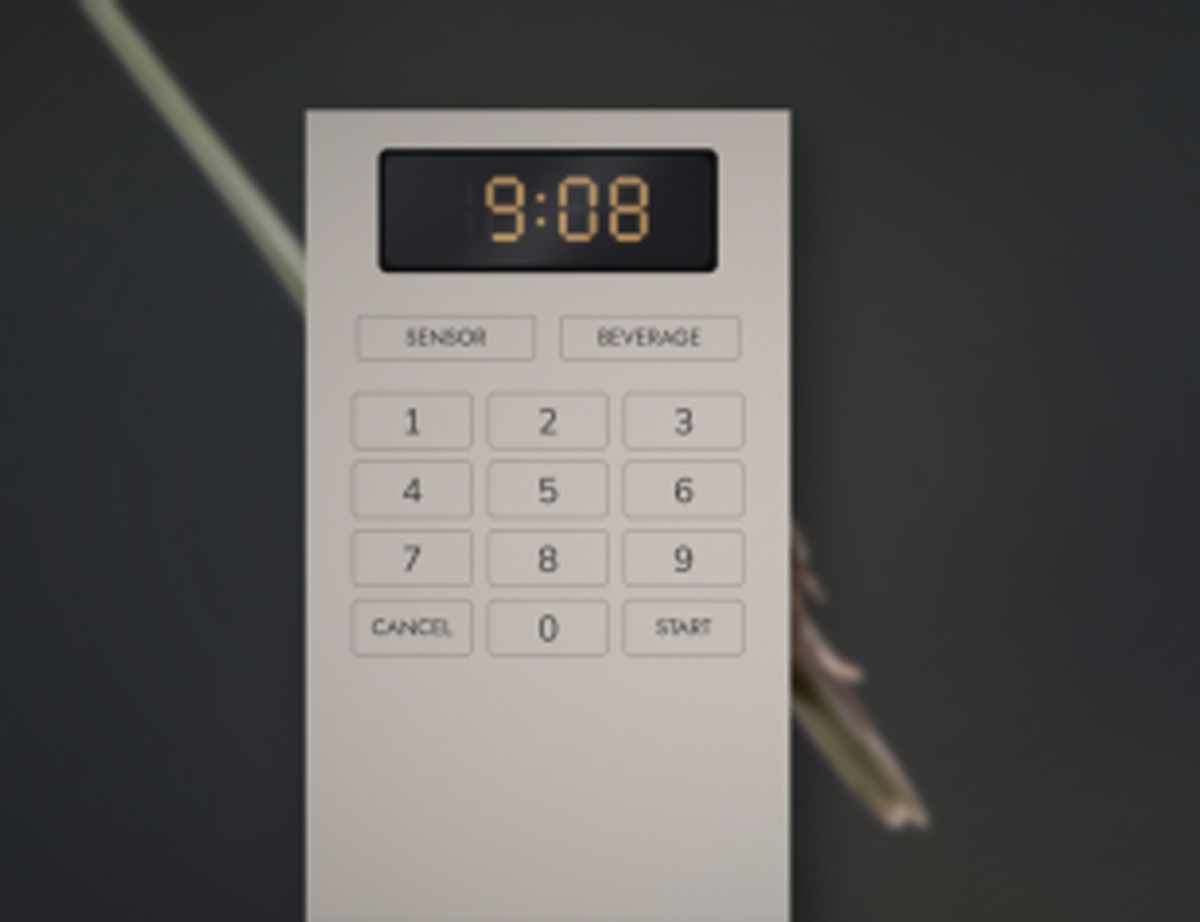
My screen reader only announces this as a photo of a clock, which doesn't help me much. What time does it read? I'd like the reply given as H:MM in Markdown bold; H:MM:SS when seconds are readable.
**9:08**
